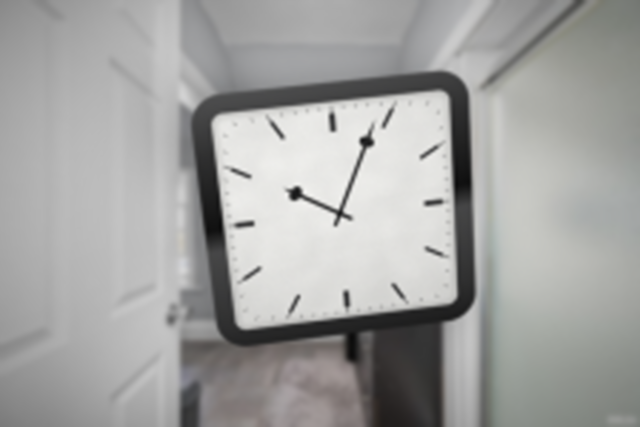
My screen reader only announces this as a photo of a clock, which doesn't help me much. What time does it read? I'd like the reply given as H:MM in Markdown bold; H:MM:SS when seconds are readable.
**10:04**
